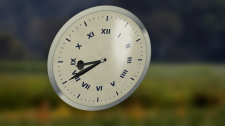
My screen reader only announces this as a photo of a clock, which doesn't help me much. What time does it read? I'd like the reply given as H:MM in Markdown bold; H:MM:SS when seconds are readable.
**8:40**
